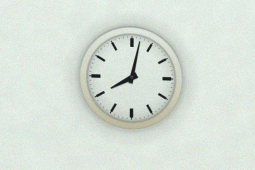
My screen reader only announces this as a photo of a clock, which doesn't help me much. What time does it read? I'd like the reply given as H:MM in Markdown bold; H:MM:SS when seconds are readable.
**8:02**
